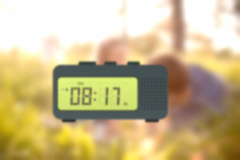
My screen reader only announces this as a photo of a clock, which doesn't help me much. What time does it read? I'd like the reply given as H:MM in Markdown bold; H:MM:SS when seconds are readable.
**8:17**
